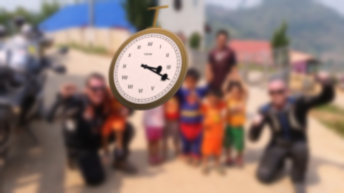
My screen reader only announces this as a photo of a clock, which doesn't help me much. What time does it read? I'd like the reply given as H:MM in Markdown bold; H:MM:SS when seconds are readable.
**3:19**
